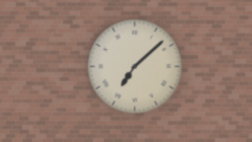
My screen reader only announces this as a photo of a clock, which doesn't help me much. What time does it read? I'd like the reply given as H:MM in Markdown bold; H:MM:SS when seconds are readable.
**7:08**
